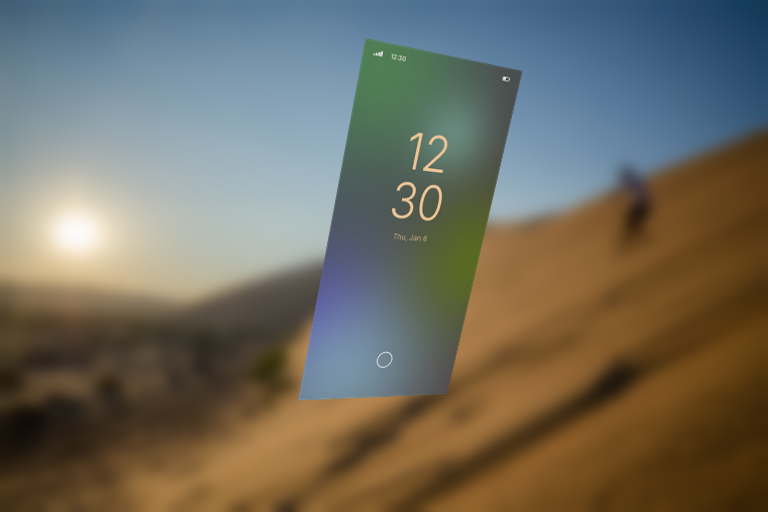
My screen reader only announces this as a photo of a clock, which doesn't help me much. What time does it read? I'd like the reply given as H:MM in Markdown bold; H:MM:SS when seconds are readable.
**12:30**
